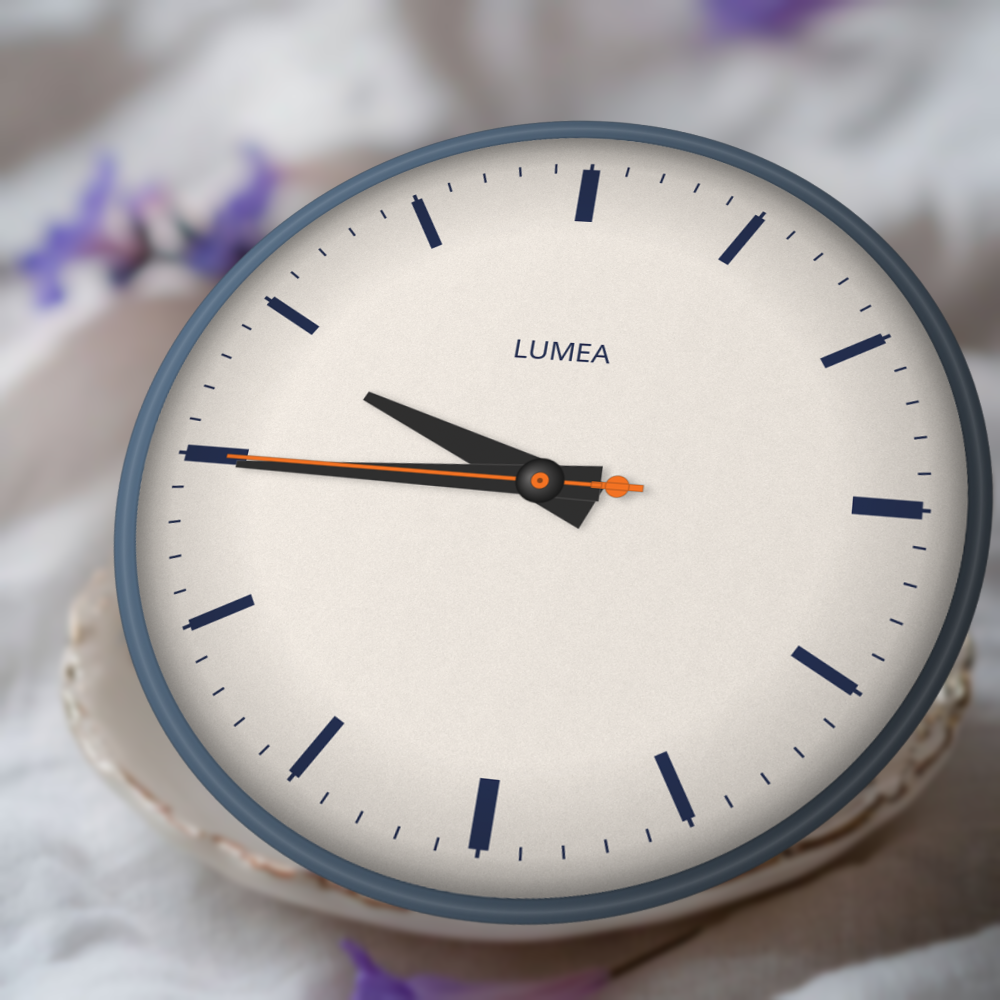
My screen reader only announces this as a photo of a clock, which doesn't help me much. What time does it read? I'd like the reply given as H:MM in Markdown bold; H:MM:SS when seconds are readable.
**9:44:45**
